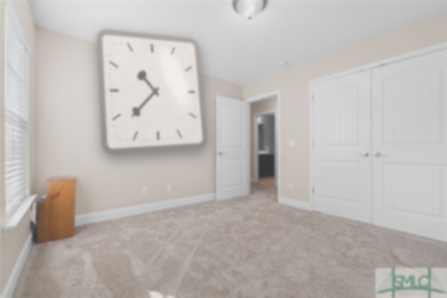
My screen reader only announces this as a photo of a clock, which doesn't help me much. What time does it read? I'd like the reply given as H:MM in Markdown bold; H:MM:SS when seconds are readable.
**10:38**
